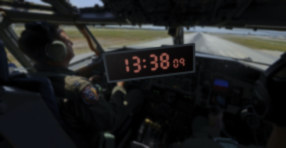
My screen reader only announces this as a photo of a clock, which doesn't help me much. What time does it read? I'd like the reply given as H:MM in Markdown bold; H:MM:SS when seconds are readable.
**13:38:09**
